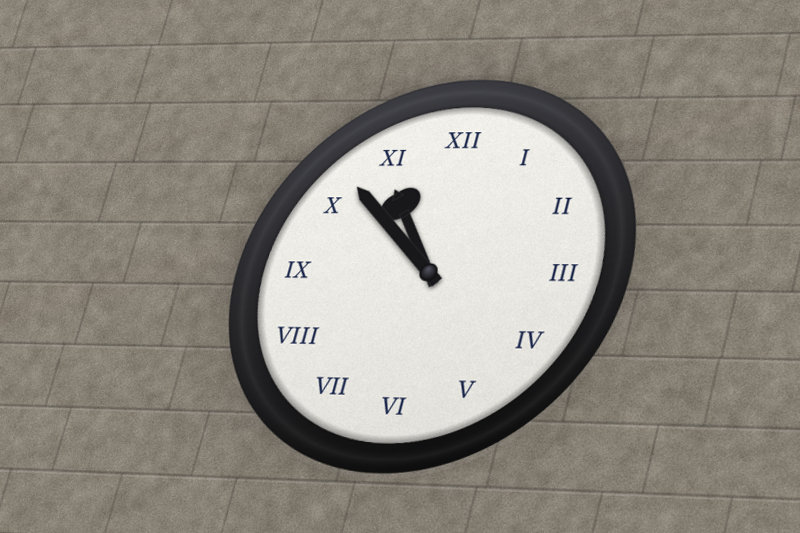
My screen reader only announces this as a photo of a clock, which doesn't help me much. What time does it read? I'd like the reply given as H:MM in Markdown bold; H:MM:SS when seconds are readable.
**10:52**
